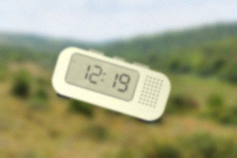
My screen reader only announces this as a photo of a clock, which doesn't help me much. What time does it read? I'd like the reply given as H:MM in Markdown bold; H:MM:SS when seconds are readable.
**12:19**
